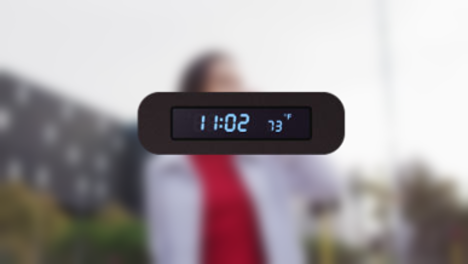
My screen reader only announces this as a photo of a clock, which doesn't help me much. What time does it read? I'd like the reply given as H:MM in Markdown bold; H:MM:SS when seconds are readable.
**11:02**
